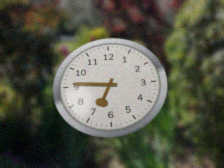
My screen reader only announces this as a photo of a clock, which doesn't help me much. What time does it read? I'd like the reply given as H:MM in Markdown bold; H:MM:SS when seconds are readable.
**6:46**
